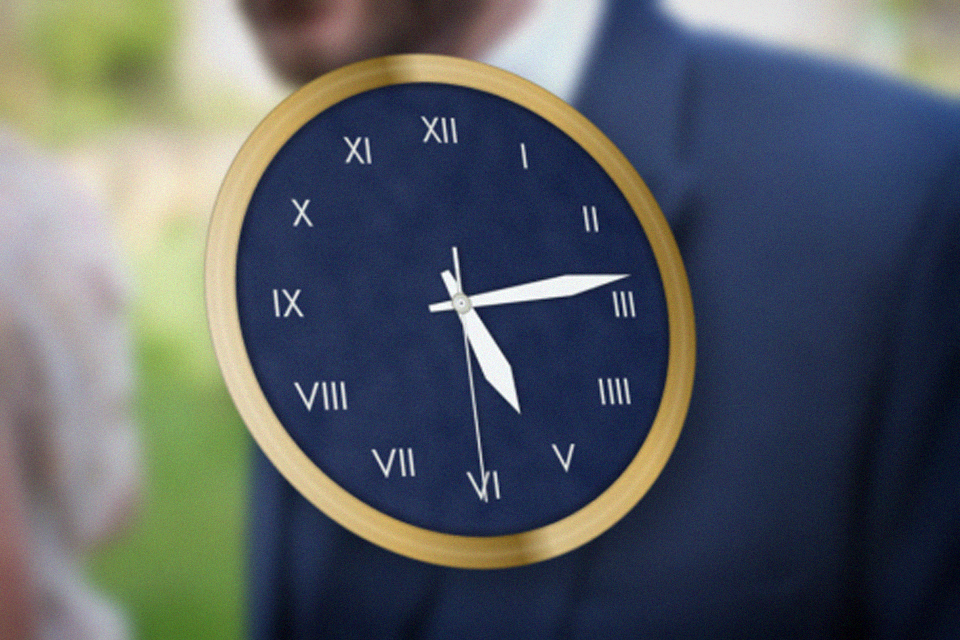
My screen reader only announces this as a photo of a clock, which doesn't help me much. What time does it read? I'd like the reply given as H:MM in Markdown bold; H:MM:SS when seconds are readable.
**5:13:30**
